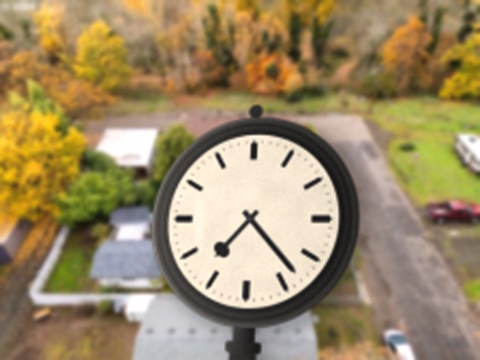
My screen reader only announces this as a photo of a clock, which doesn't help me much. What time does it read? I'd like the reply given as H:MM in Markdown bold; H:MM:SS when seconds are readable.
**7:23**
